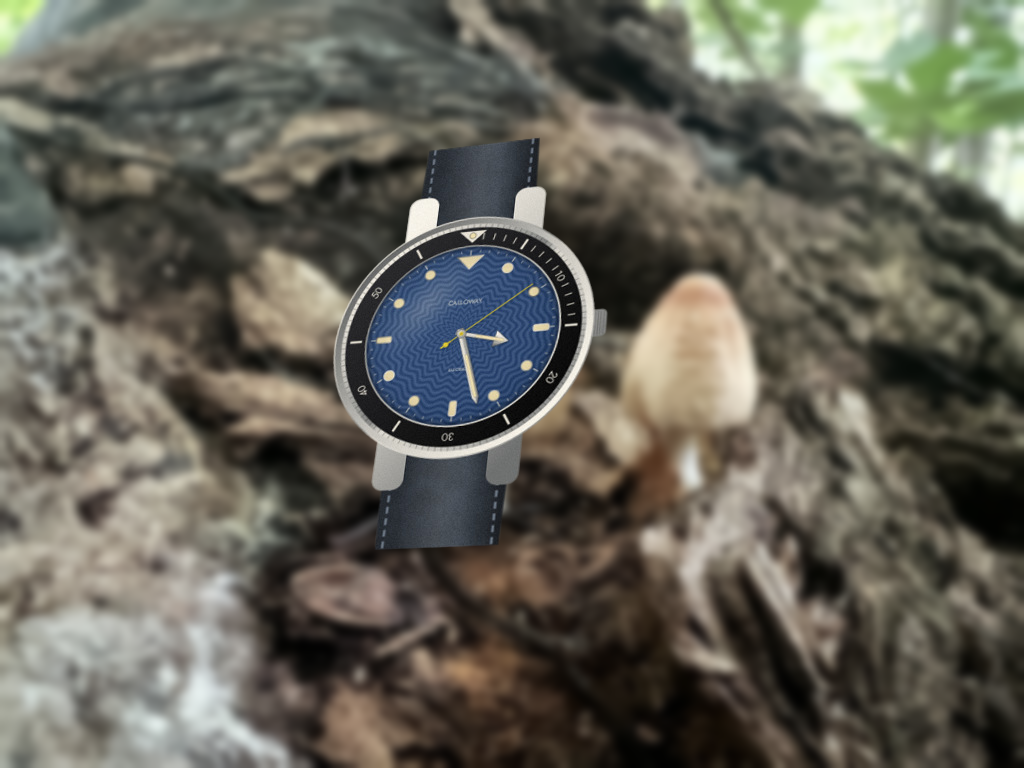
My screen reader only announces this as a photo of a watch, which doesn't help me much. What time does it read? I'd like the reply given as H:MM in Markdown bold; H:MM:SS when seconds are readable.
**3:27:09**
